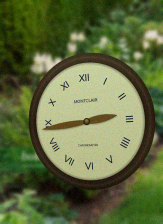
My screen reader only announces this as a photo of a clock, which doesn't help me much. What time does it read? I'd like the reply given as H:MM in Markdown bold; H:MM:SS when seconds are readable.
**2:44**
